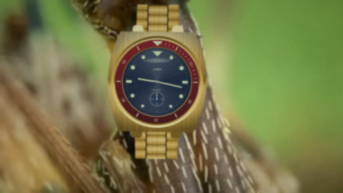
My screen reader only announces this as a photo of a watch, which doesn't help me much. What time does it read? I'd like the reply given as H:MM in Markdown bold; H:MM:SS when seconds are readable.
**9:17**
